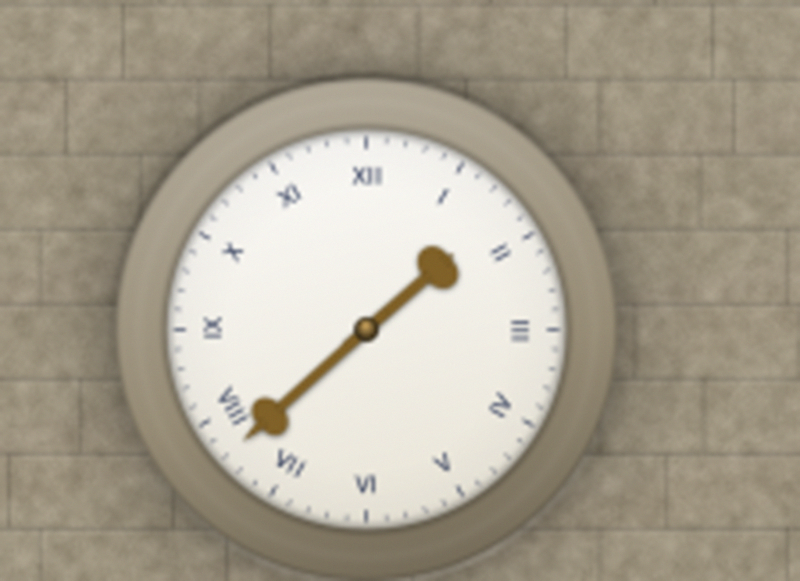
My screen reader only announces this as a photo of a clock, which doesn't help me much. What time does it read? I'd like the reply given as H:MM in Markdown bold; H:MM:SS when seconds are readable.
**1:38**
